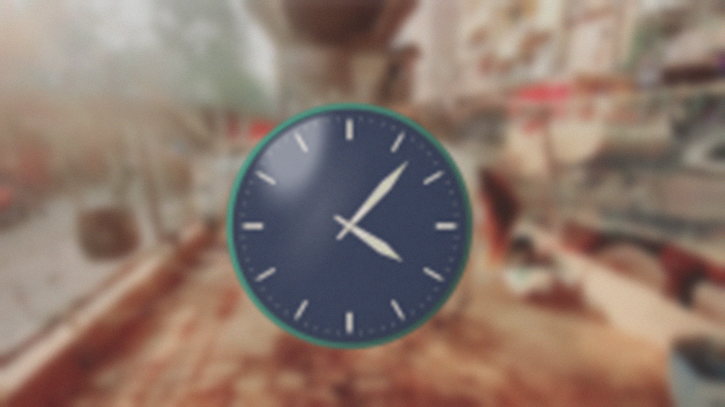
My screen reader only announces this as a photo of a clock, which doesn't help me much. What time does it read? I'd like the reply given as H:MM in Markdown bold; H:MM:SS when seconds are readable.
**4:07**
